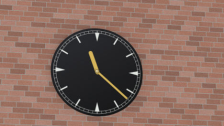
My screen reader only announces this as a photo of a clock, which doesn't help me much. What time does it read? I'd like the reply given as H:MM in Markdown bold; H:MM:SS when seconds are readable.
**11:22**
